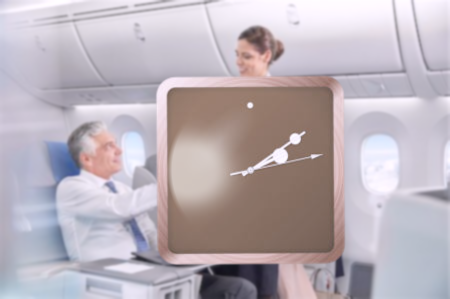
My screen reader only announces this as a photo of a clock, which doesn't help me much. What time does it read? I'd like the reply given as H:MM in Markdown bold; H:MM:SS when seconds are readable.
**2:09:13**
